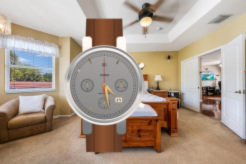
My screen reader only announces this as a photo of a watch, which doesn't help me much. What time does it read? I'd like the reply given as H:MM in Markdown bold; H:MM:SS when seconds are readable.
**4:28**
